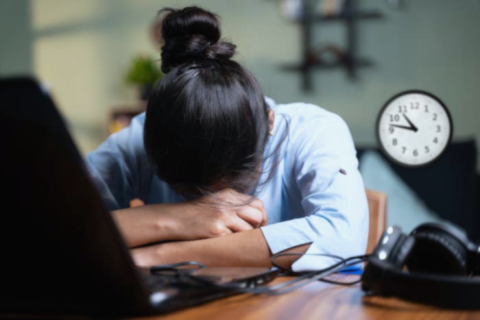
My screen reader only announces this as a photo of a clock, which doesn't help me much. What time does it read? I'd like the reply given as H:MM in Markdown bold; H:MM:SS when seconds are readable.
**10:47**
